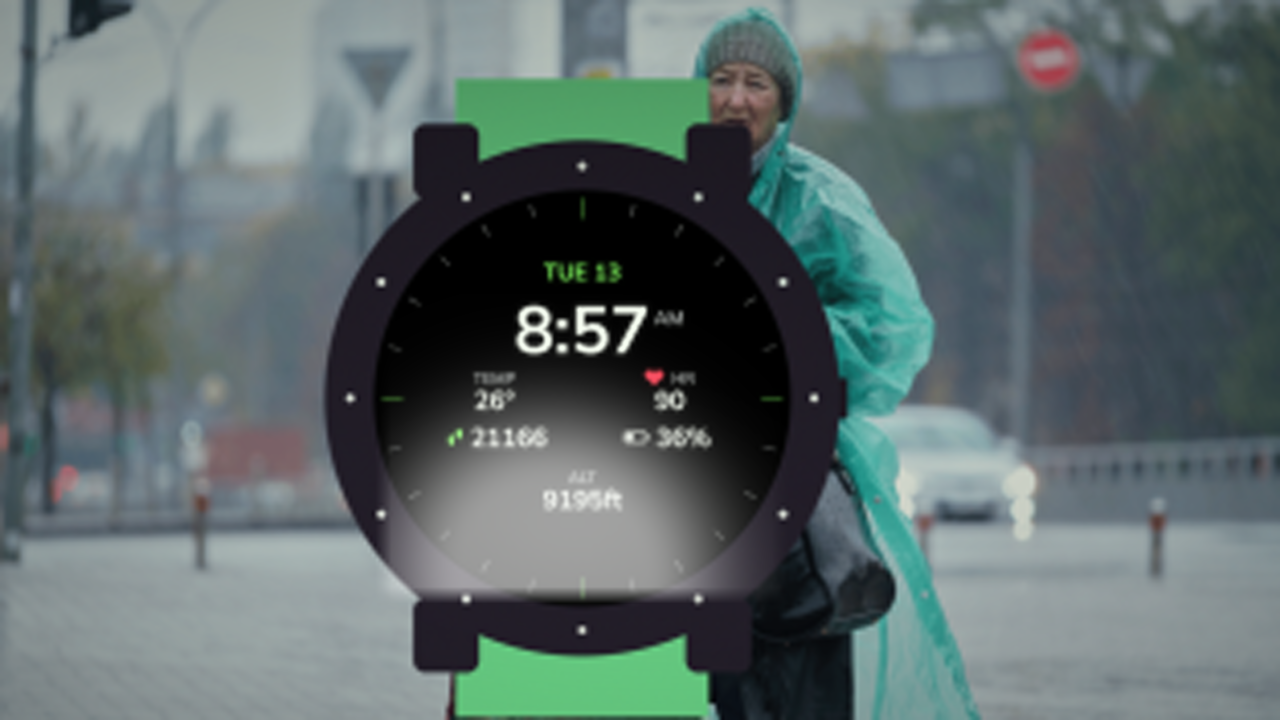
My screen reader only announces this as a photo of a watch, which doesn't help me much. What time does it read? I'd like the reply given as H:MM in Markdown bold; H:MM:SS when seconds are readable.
**8:57**
